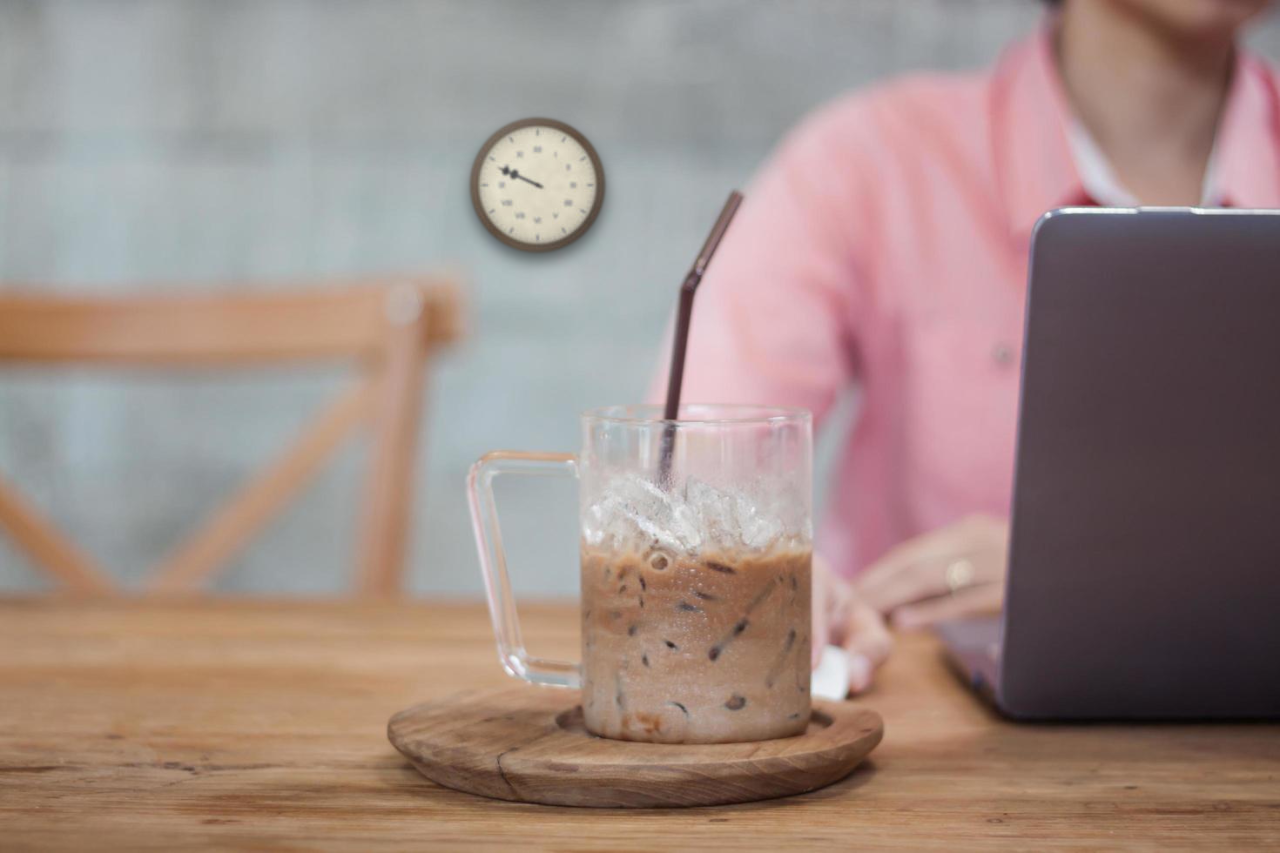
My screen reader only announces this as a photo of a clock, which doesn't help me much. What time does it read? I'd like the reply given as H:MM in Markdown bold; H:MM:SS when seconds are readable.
**9:49**
